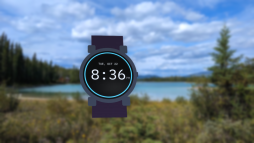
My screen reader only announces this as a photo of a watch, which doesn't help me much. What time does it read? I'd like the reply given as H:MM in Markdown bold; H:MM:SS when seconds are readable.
**8:36**
